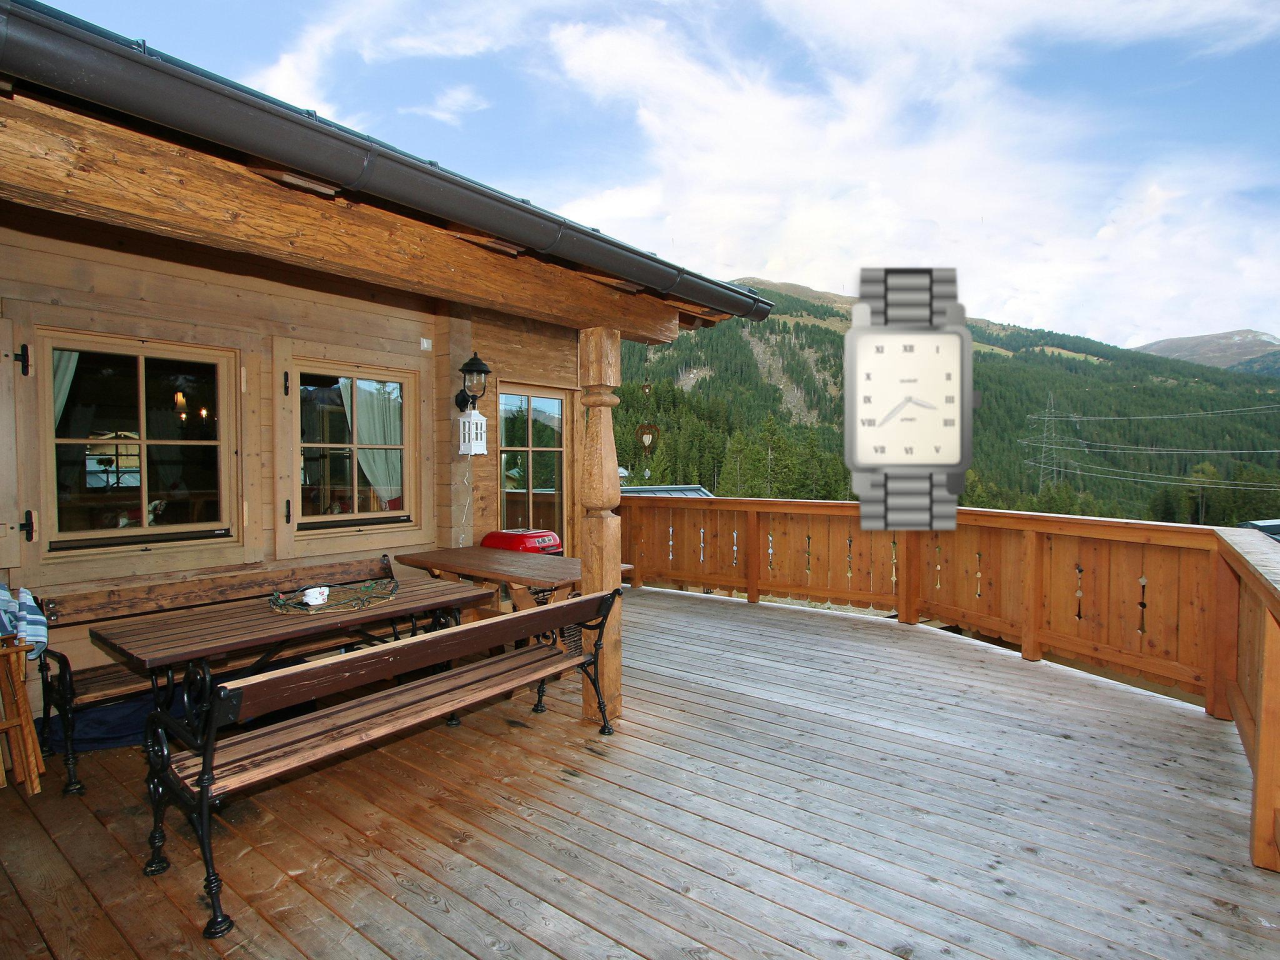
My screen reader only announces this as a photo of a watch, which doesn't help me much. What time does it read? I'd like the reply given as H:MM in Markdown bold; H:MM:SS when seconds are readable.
**3:38**
